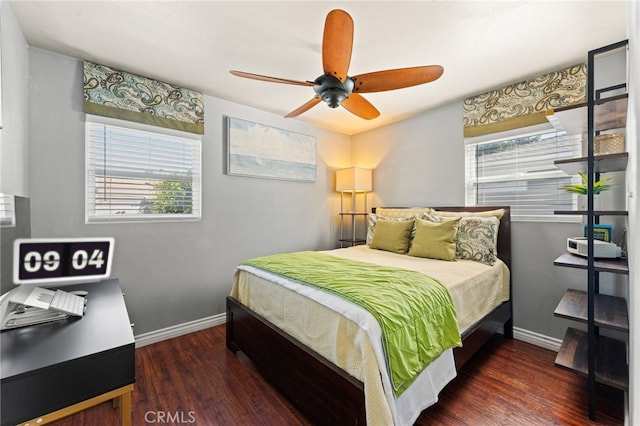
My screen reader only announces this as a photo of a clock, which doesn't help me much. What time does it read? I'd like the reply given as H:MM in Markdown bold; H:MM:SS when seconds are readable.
**9:04**
